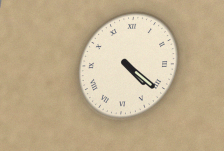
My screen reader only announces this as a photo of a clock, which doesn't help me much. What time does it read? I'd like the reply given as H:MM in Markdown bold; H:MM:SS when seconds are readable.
**4:21**
